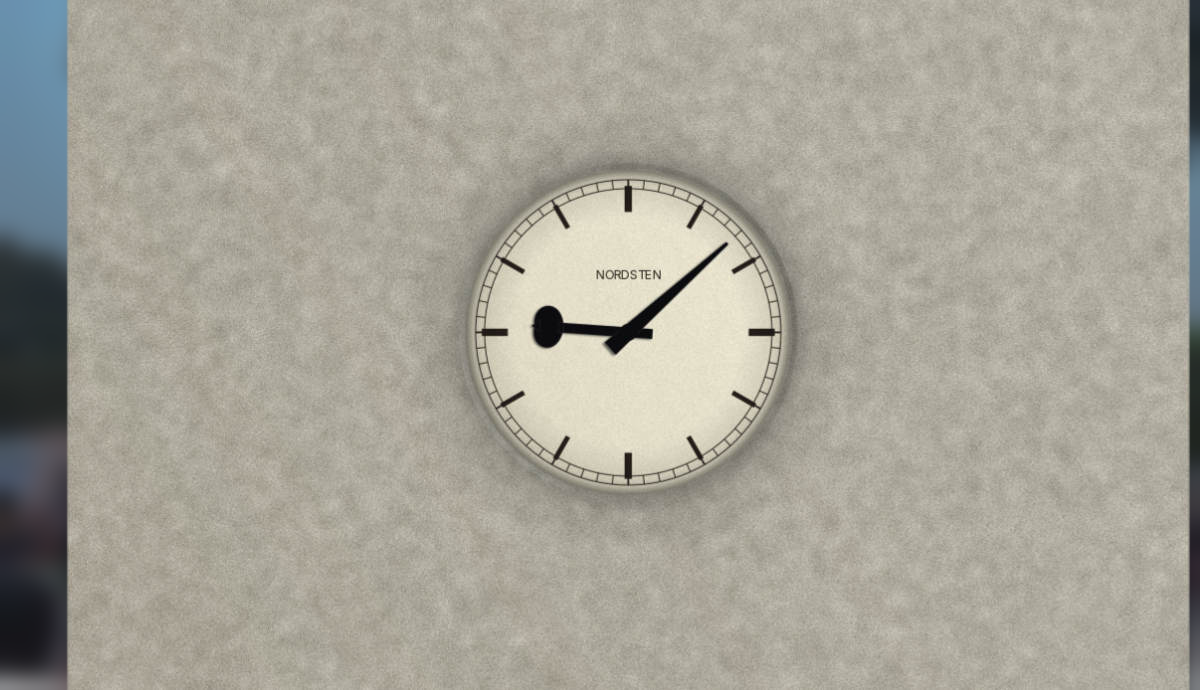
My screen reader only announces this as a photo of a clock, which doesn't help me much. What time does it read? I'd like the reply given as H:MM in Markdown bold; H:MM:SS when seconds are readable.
**9:08**
